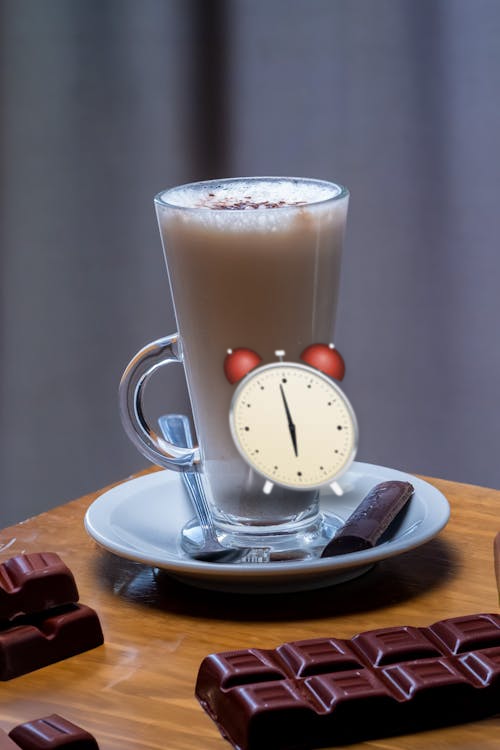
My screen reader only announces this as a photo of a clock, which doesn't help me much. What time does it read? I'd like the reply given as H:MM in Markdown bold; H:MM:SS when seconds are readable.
**5:59**
